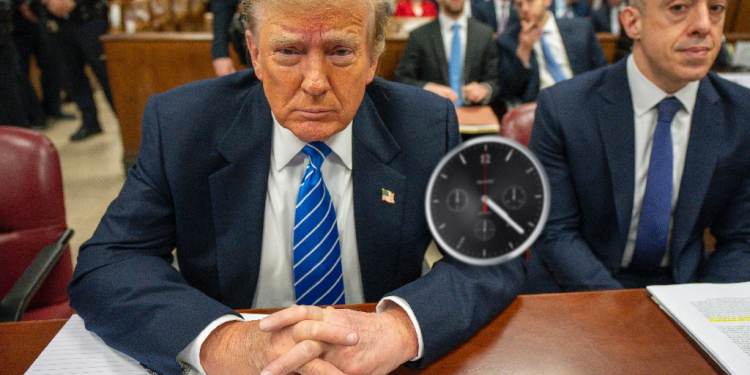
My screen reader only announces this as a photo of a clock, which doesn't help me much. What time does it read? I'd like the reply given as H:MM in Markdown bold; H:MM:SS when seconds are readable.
**4:22**
